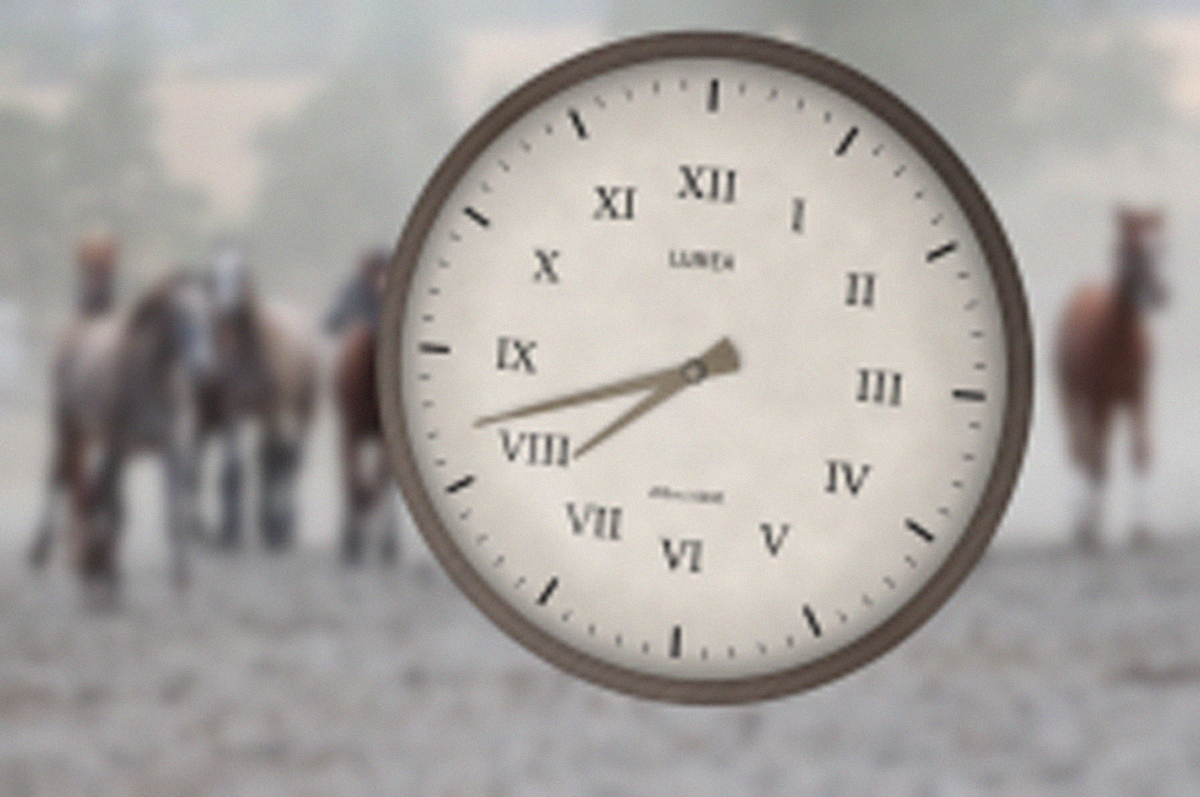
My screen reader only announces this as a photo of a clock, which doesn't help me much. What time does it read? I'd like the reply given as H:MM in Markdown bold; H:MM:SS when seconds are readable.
**7:42**
